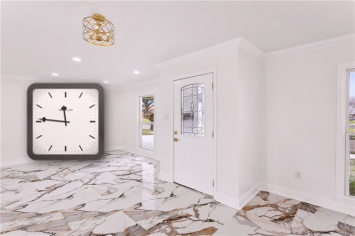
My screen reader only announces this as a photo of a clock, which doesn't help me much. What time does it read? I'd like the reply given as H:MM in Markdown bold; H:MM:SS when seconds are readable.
**11:46**
